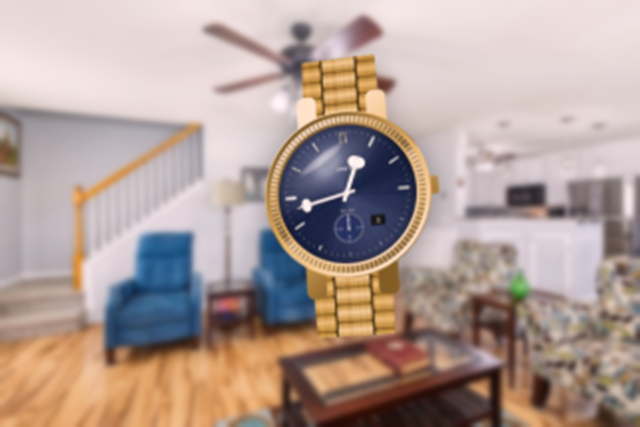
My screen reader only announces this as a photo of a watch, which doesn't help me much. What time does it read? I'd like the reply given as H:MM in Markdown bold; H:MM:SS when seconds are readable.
**12:43**
